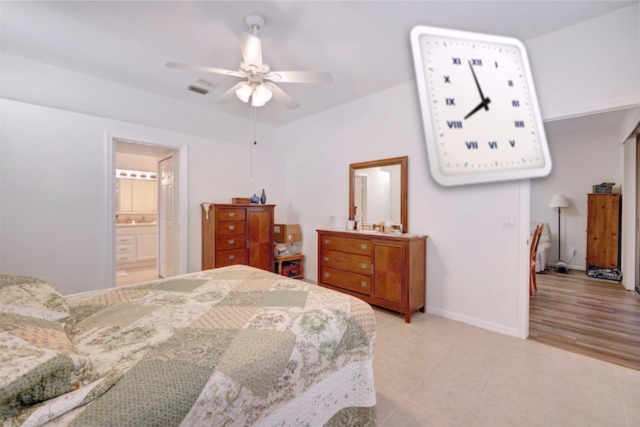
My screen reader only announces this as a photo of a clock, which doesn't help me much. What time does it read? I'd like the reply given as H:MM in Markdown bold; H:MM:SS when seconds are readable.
**7:58**
